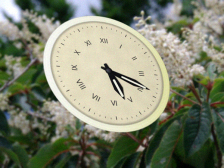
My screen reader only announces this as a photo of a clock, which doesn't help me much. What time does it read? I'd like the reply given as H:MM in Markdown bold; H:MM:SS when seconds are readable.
**5:19**
